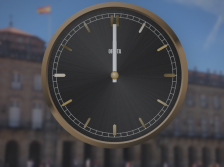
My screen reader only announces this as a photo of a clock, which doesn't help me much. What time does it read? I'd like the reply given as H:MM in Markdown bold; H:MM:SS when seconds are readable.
**12:00**
